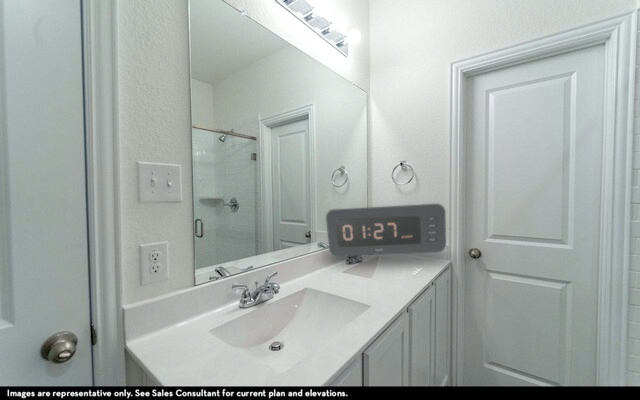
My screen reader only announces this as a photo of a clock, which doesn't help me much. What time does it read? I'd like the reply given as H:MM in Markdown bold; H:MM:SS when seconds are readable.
**1:27**
